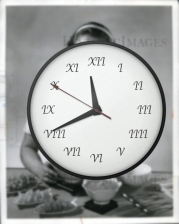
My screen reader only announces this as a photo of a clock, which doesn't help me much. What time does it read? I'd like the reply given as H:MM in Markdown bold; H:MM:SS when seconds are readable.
**11:40:50**
